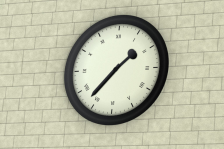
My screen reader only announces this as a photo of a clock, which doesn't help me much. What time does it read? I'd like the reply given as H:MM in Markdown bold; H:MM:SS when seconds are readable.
**1:37**
